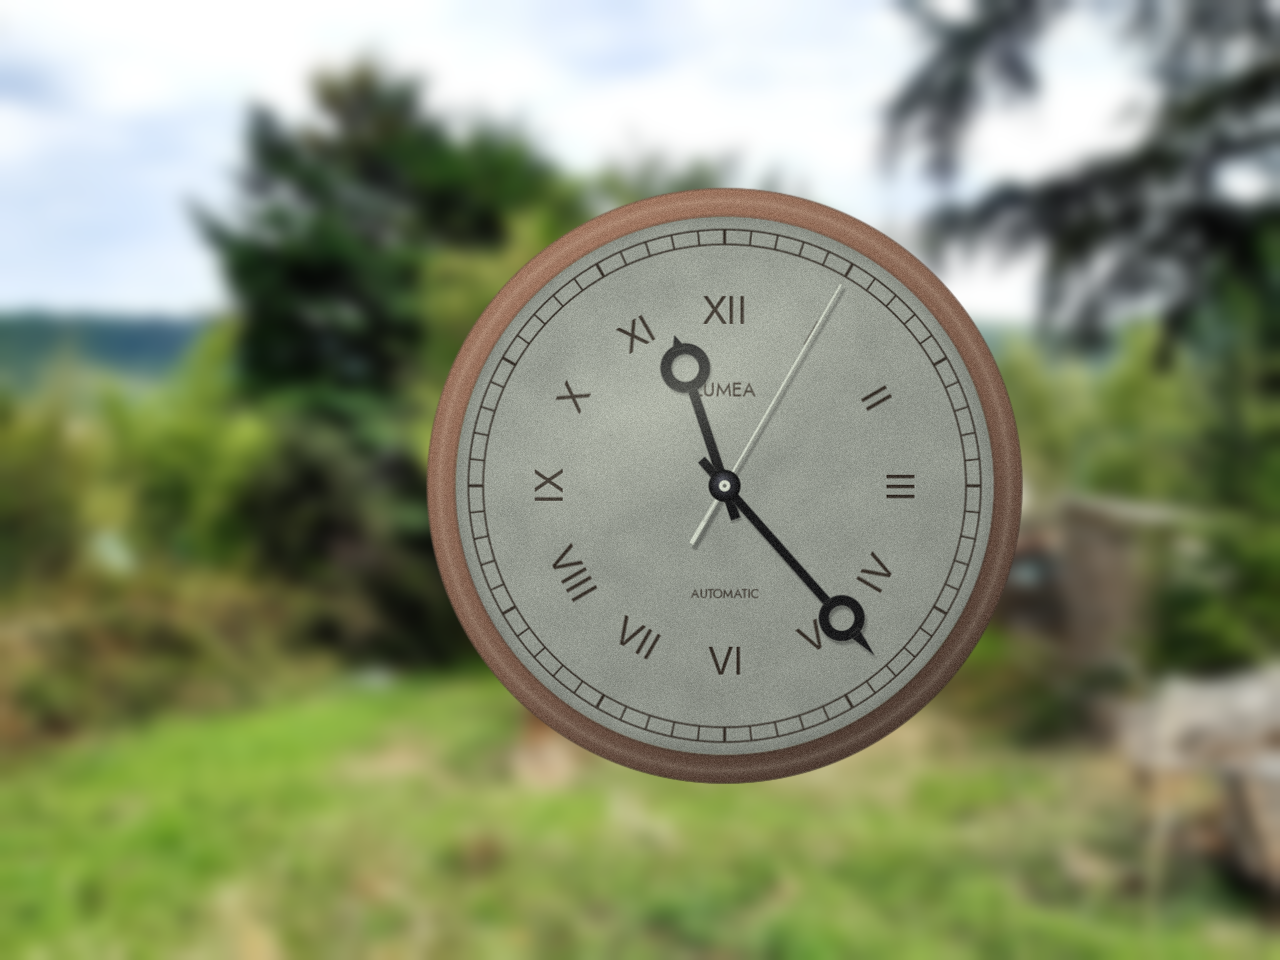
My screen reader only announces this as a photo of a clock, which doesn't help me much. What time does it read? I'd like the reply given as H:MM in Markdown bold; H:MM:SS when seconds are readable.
**11:23:05**
